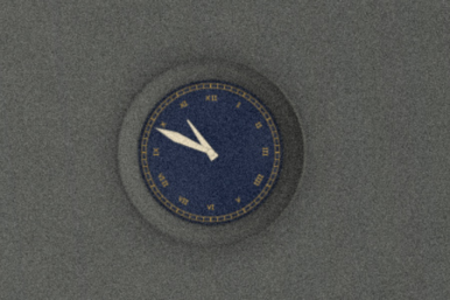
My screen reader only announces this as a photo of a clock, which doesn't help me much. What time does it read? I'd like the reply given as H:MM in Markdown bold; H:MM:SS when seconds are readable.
**10:49**
